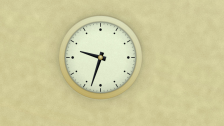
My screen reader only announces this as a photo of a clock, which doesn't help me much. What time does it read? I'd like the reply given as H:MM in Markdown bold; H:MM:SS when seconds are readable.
**9:33**
